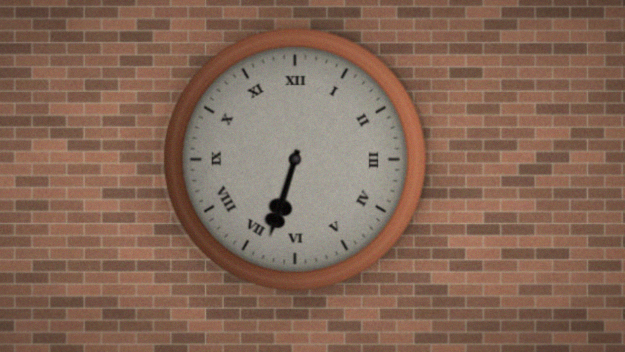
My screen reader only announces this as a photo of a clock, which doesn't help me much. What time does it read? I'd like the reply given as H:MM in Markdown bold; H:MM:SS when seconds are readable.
**6:33**
